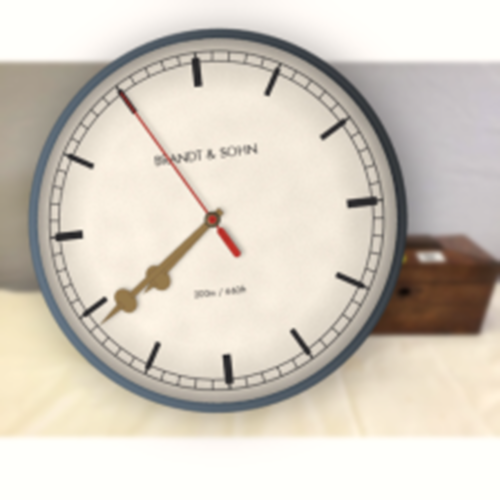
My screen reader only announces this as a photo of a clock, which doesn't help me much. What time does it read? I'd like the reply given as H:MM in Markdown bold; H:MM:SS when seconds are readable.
**7:38:55**
